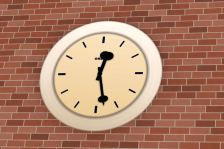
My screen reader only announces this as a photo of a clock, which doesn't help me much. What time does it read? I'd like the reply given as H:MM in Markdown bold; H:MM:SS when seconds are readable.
**12:28**
